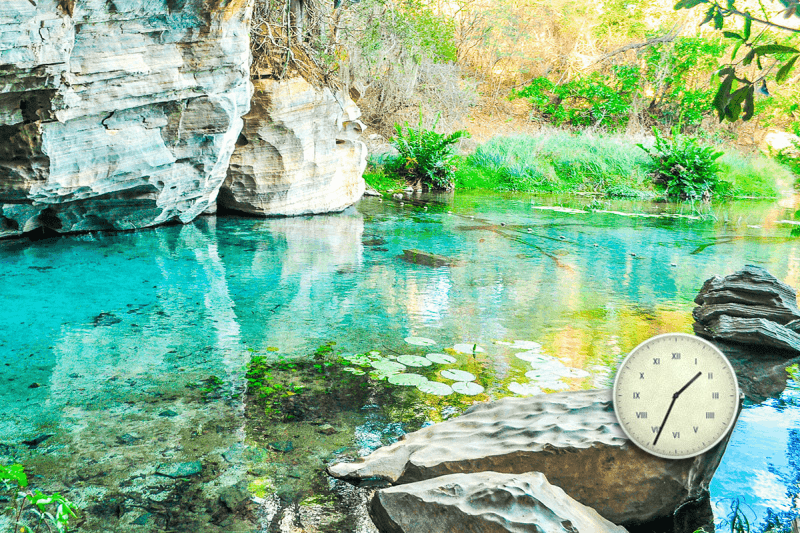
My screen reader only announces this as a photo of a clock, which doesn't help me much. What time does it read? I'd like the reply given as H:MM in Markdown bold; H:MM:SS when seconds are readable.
**1:34**
